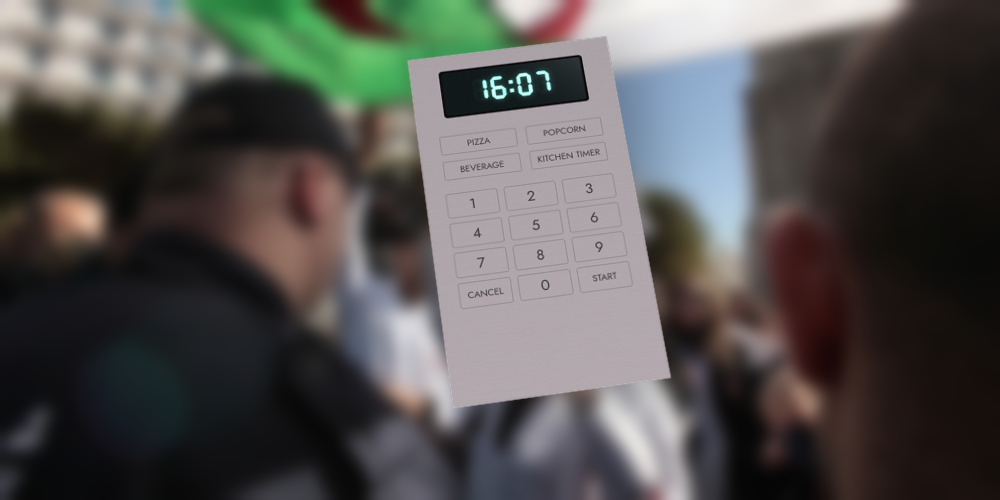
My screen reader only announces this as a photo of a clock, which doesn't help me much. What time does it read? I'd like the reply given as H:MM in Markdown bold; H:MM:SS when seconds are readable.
**16:07**
